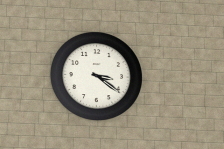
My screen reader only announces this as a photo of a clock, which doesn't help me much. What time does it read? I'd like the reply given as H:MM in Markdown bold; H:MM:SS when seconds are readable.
**3:21**
